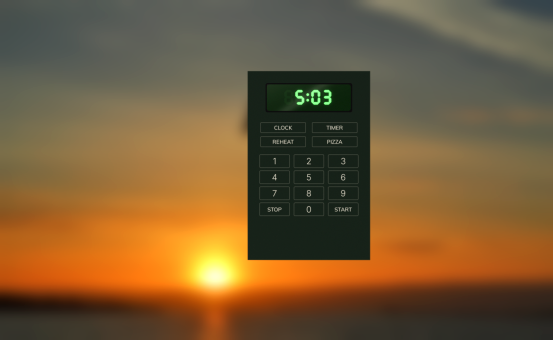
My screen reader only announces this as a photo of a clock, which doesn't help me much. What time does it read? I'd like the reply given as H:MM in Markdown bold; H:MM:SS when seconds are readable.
**5:03**
